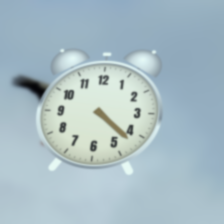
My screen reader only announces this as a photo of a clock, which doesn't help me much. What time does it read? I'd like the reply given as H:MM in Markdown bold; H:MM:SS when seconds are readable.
**4:22**
